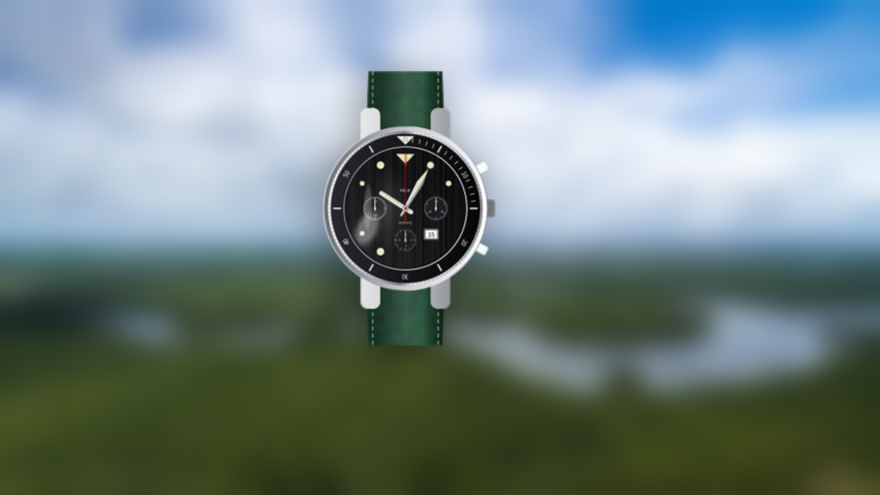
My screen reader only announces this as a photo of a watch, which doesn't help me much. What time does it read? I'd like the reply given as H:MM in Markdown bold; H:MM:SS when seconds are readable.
**10:05**
